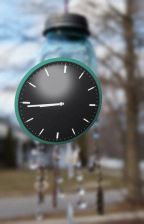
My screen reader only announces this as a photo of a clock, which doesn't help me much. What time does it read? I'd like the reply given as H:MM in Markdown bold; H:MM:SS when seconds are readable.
**8:44**
